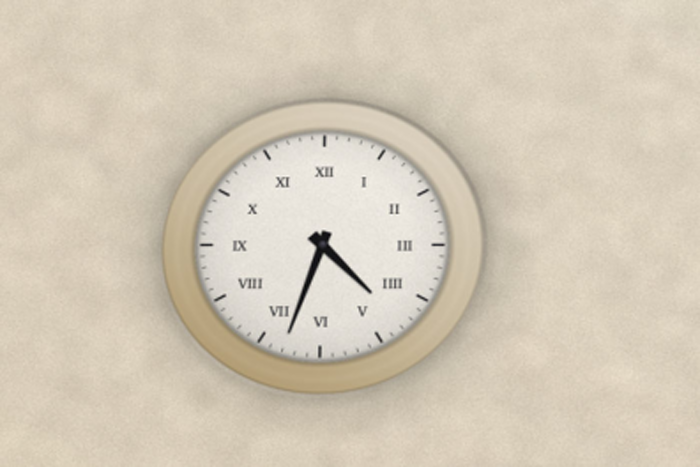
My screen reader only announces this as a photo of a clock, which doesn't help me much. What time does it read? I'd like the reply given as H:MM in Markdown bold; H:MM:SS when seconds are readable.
**4:33**
